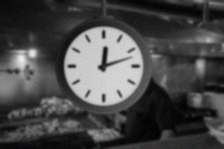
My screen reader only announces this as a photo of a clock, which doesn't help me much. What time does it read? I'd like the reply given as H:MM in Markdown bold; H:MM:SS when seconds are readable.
**12:12**
